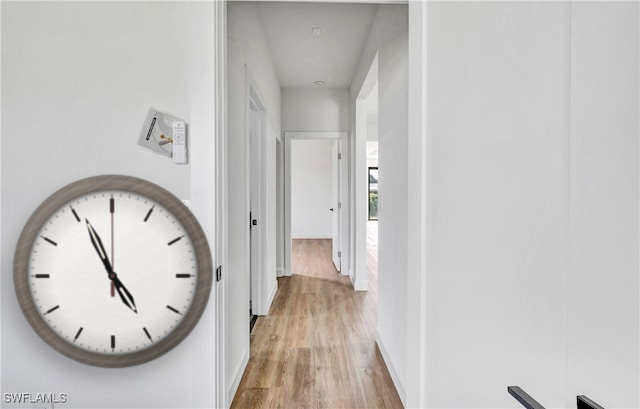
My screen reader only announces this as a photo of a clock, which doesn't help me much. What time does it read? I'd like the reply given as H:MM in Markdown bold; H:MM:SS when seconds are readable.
**4:56:00**
